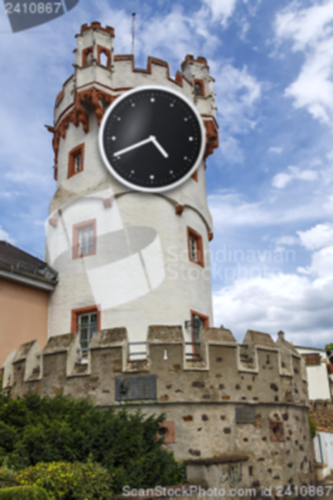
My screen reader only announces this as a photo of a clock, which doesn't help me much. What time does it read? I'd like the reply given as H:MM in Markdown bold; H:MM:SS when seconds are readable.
**4:41**
